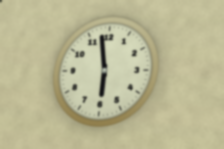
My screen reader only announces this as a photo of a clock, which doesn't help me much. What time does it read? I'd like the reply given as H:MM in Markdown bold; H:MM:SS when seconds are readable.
**5:58**
